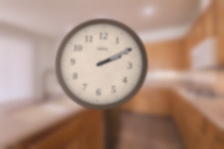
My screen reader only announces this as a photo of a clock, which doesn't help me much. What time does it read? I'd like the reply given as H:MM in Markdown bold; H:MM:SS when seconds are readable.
**2:10**
